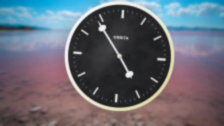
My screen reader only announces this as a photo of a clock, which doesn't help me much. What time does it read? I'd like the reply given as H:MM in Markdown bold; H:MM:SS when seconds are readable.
**4:54**
